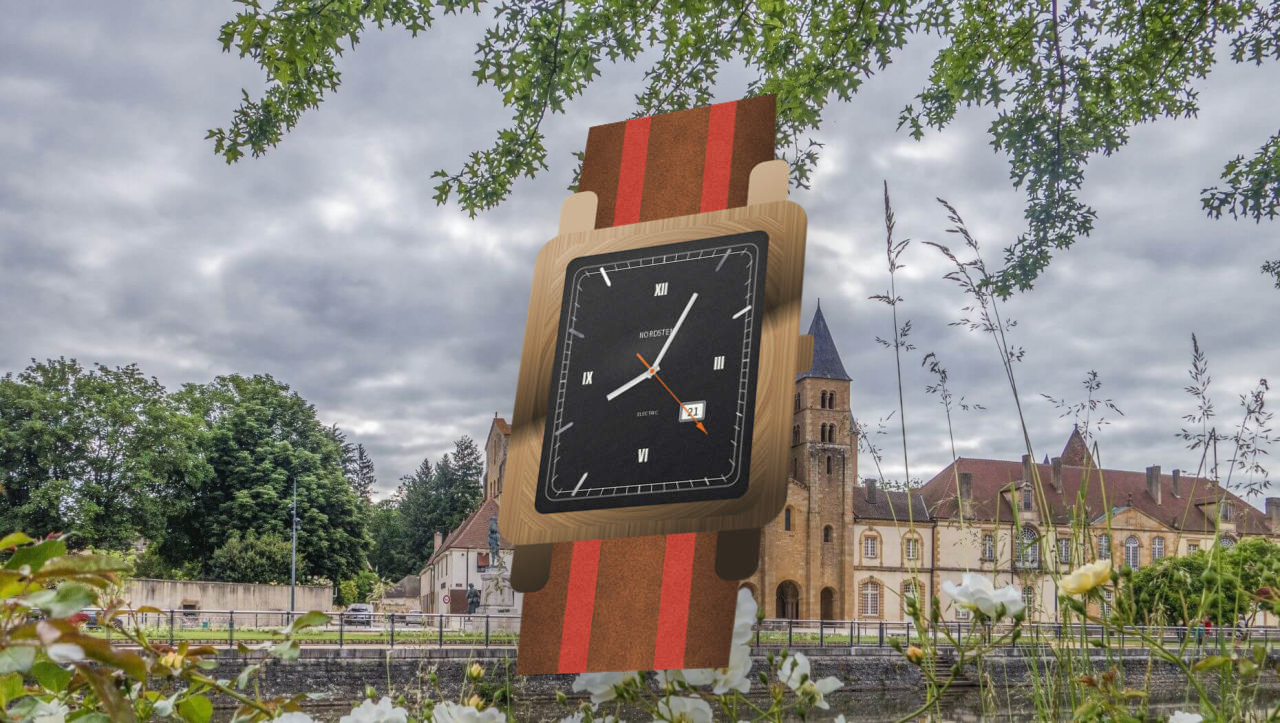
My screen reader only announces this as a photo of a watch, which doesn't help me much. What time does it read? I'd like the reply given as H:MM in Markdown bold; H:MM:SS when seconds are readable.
**8:04:23**
